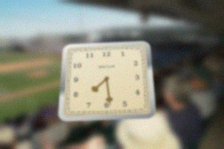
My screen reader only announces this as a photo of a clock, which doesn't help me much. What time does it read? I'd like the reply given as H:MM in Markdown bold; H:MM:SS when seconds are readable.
**7:29**
